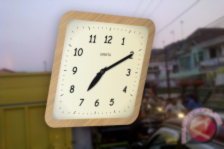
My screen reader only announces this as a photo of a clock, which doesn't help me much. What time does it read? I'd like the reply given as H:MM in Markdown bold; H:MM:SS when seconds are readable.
**7:10**
